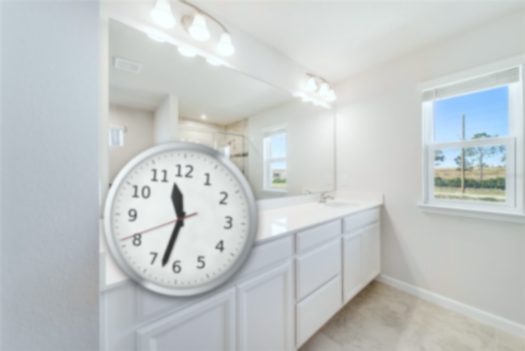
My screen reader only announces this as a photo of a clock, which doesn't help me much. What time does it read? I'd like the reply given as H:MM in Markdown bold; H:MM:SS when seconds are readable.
**11:32:41**
